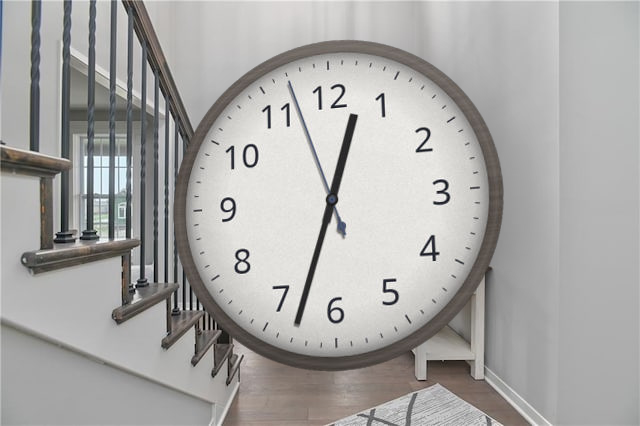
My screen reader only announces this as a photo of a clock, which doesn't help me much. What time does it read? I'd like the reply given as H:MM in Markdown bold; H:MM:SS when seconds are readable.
**12:32:57**
